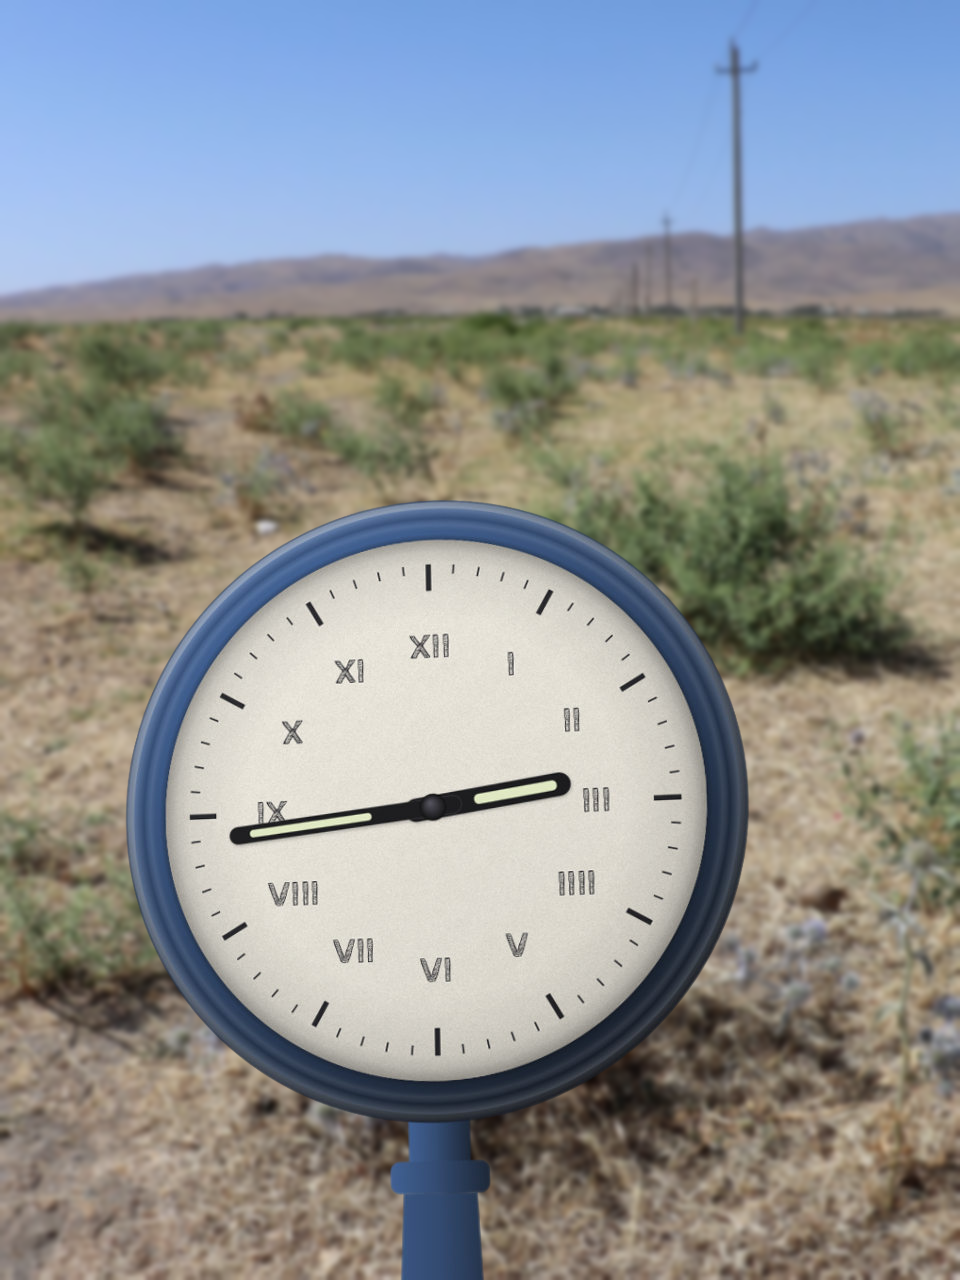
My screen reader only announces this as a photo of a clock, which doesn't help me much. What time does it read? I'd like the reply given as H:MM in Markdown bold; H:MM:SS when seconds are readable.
**2:44**
